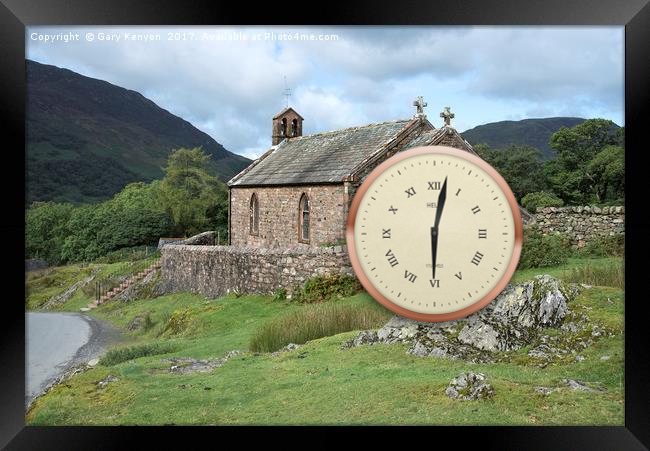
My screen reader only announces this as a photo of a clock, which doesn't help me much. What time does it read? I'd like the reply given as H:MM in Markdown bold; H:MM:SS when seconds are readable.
**6:02**
